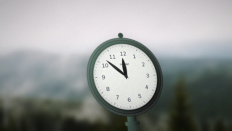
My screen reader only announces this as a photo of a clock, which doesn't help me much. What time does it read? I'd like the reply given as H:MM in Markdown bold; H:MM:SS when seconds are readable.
**11:52**
